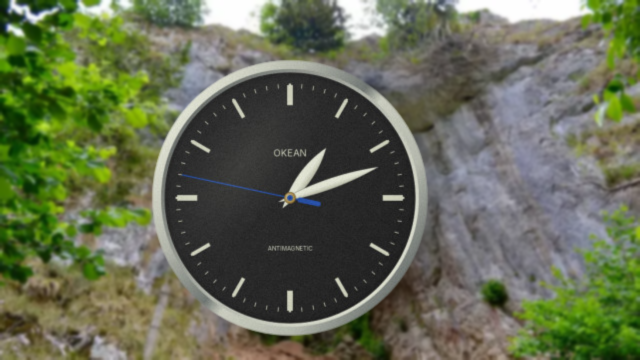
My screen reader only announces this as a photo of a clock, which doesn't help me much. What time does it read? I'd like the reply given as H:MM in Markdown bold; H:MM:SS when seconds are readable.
**1:11:47**
